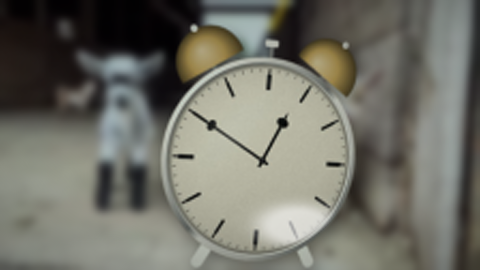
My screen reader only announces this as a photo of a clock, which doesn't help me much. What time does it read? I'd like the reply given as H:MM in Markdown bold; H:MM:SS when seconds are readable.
**12:50**
